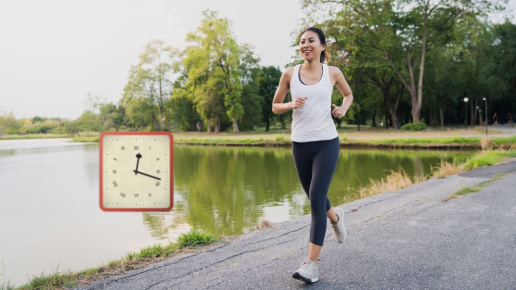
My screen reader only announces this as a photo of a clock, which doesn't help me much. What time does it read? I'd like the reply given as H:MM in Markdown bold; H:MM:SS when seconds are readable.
**12:18**
